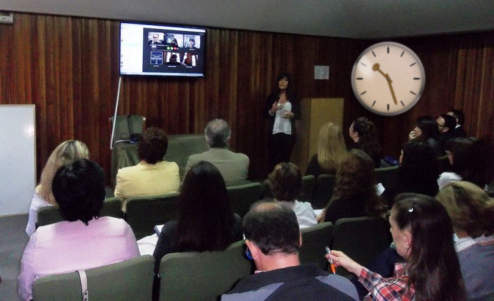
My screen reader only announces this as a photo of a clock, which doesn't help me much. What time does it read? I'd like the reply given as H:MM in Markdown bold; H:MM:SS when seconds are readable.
**10:27**
